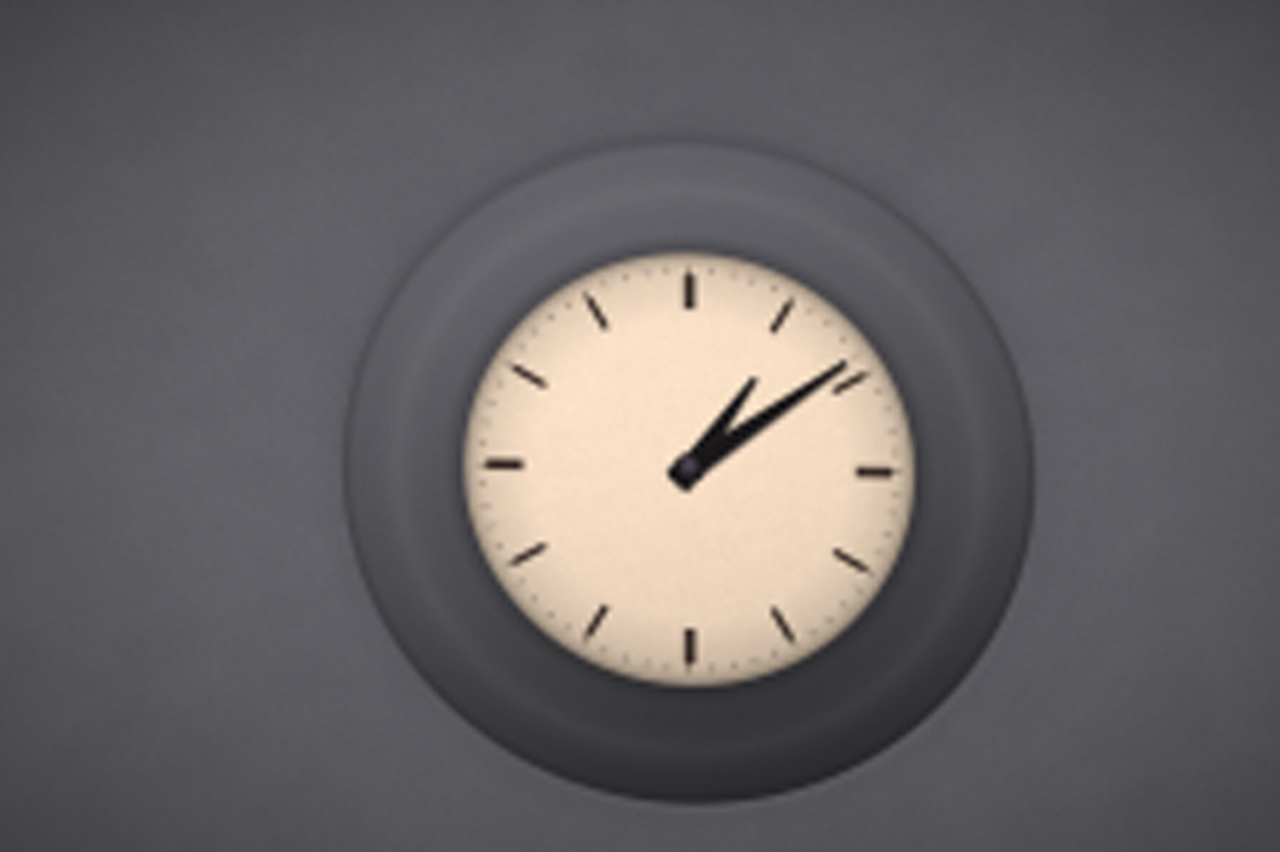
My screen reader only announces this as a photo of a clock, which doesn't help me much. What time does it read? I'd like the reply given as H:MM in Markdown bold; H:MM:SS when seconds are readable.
**1:09**
